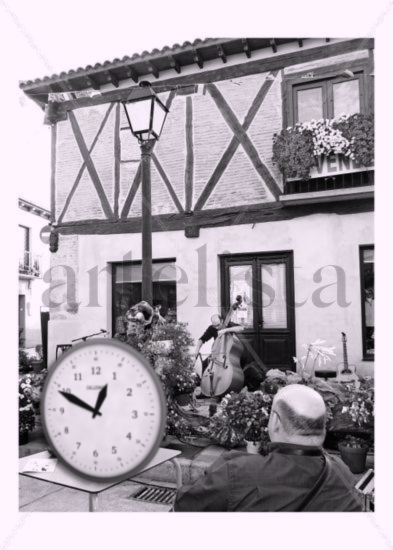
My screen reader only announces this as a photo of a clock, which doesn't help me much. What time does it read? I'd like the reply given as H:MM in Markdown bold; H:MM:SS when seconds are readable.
**12:49**
